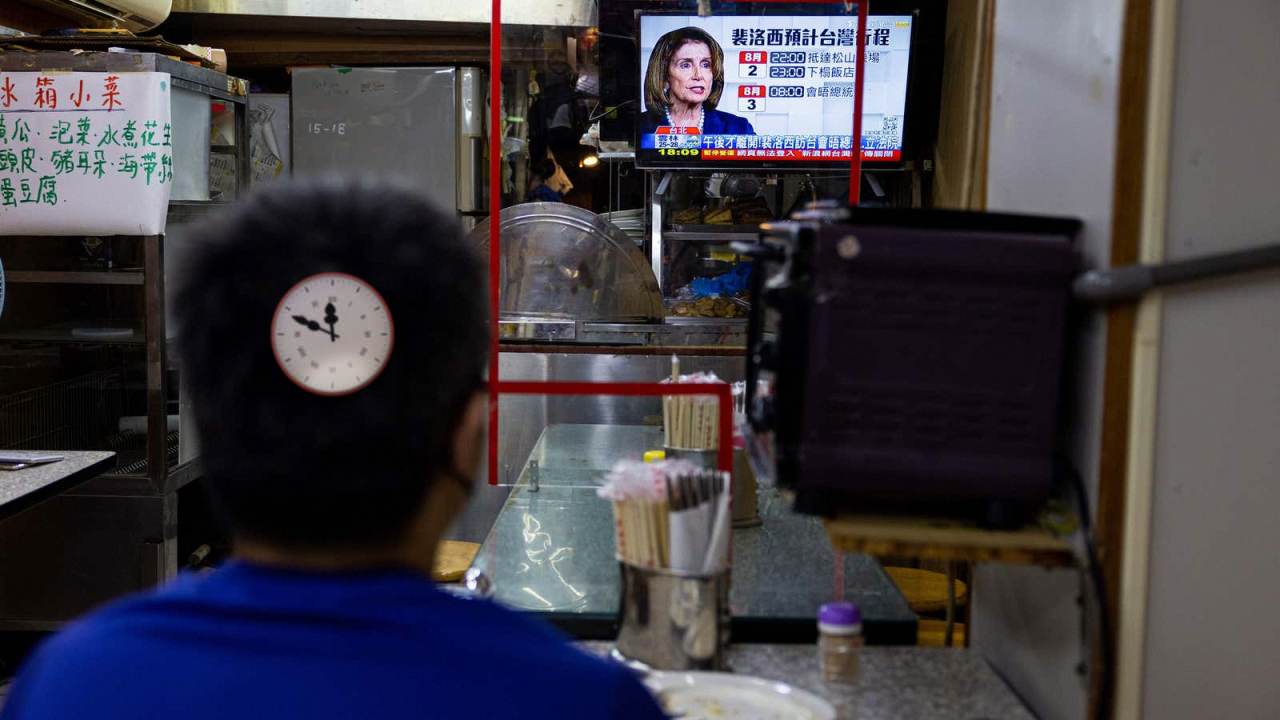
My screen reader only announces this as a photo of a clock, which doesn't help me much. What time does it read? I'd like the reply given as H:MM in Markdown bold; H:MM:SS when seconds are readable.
**11:49**
